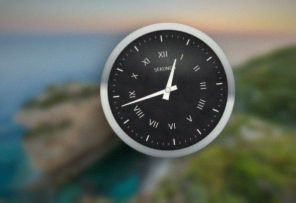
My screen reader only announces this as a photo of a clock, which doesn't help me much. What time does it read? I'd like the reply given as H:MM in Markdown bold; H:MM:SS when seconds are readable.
**12:43**
